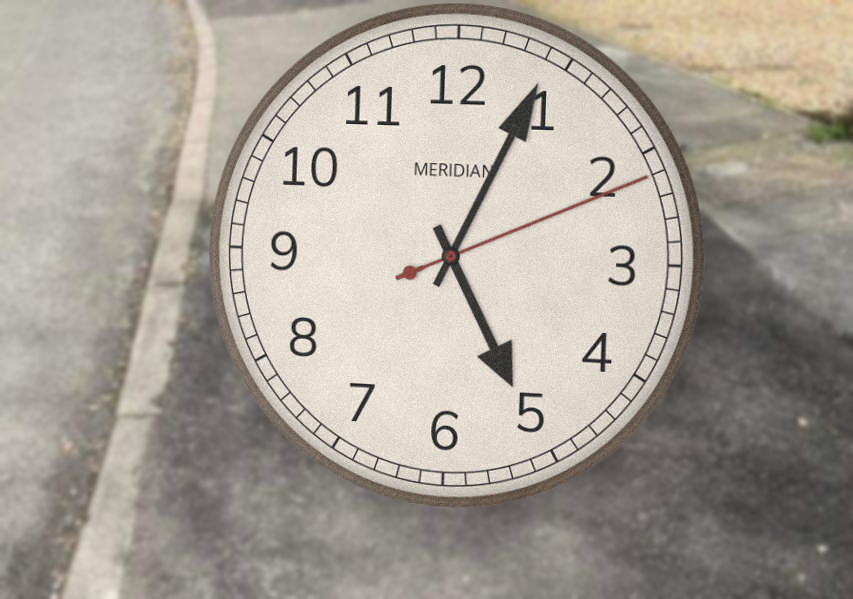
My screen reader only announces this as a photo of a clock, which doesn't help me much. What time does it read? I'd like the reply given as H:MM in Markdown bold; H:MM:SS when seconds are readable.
**5:04:11**
